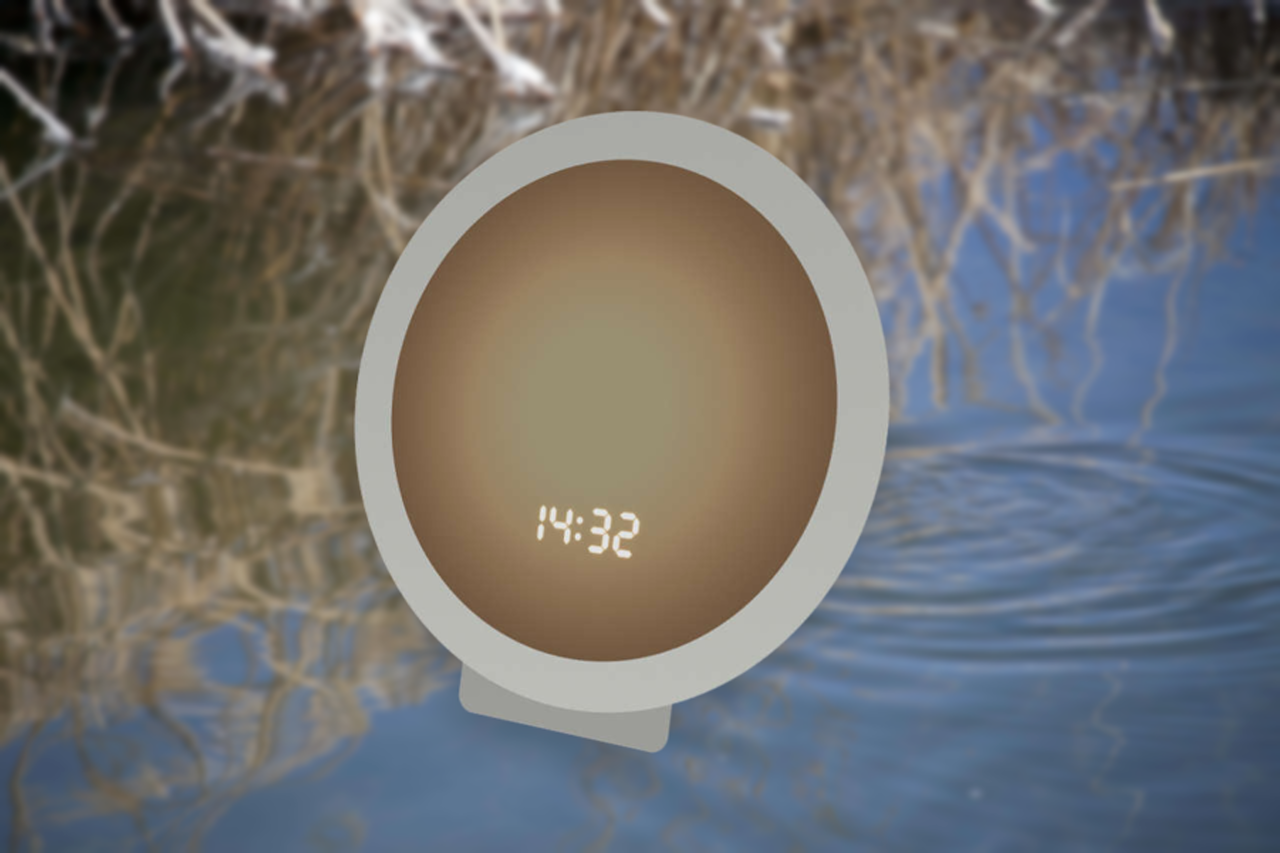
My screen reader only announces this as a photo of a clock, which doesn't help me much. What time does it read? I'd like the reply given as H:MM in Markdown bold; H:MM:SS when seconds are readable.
**14:32**
